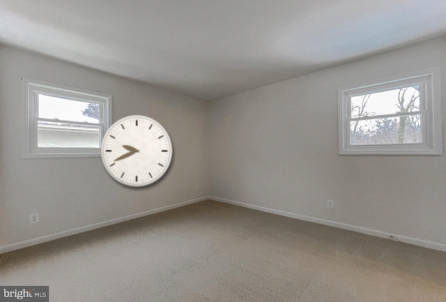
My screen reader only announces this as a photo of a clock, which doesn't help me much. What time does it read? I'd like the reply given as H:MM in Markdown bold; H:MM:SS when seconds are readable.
**9:41**
